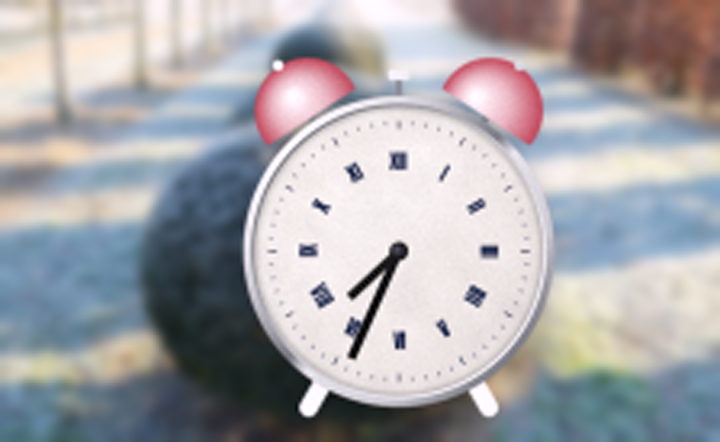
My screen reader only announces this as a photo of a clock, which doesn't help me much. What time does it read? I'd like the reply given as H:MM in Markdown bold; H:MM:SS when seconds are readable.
**7:34**
